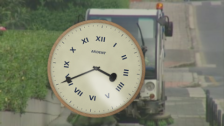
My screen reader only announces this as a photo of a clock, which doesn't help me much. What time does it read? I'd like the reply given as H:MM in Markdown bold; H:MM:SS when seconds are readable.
**3:40**
